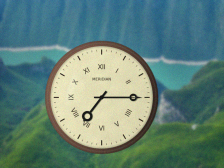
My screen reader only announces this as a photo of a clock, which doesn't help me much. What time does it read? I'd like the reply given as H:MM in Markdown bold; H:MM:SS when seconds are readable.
**7:15**
